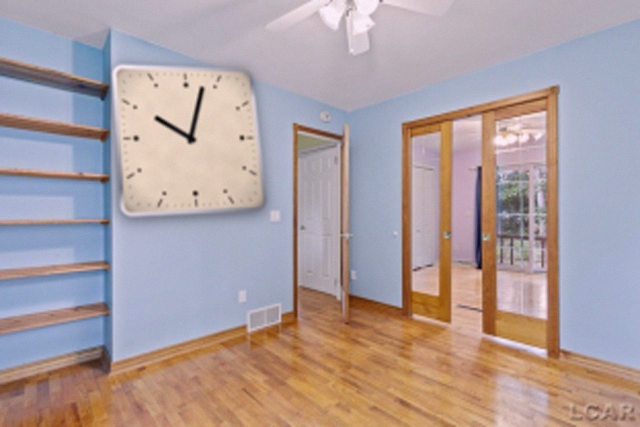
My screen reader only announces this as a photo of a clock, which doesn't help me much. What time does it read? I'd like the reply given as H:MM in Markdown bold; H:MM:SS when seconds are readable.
**10:03**
